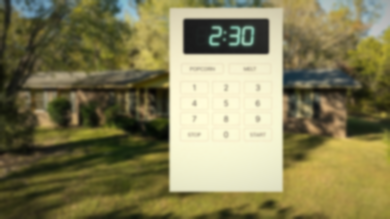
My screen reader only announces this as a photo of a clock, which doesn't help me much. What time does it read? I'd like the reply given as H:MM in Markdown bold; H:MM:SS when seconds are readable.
**2:30**
